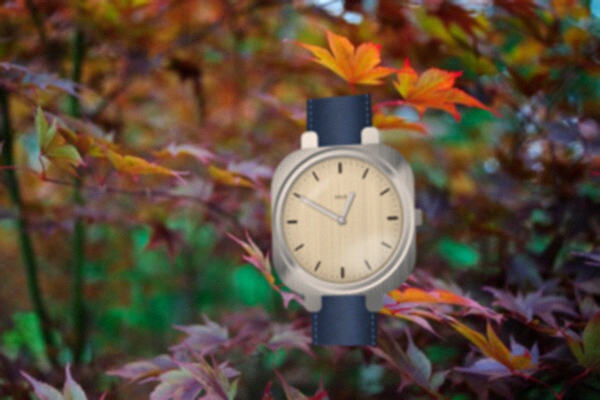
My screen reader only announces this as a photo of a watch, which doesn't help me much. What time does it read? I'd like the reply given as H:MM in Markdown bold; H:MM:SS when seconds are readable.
**12:50**
